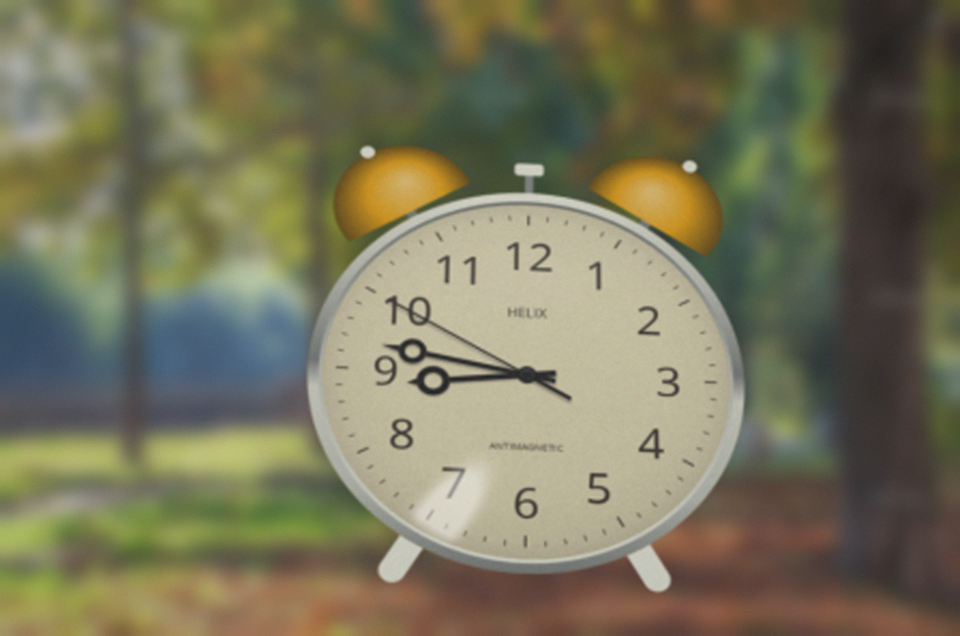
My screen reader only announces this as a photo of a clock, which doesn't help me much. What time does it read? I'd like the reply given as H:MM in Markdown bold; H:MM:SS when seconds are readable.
**8:46:50**
